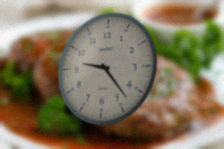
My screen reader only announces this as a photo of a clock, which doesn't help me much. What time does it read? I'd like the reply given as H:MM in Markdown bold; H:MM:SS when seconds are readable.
**9:23**
